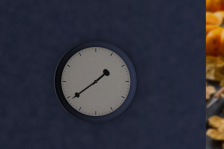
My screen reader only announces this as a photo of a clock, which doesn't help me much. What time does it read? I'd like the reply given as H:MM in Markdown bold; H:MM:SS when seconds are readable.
**1:39**
